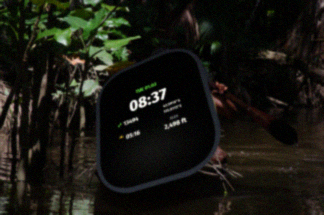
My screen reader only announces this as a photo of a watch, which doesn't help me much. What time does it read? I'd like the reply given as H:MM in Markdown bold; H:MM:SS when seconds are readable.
**8:37**
